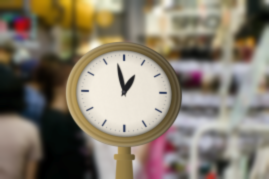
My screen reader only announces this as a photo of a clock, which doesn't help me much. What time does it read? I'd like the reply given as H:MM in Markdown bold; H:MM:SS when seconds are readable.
**12:58**
